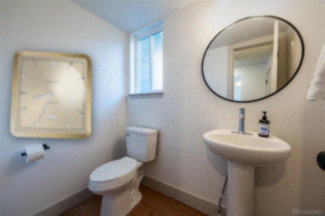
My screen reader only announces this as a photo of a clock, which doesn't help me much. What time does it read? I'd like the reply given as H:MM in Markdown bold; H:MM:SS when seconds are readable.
**8:34**
